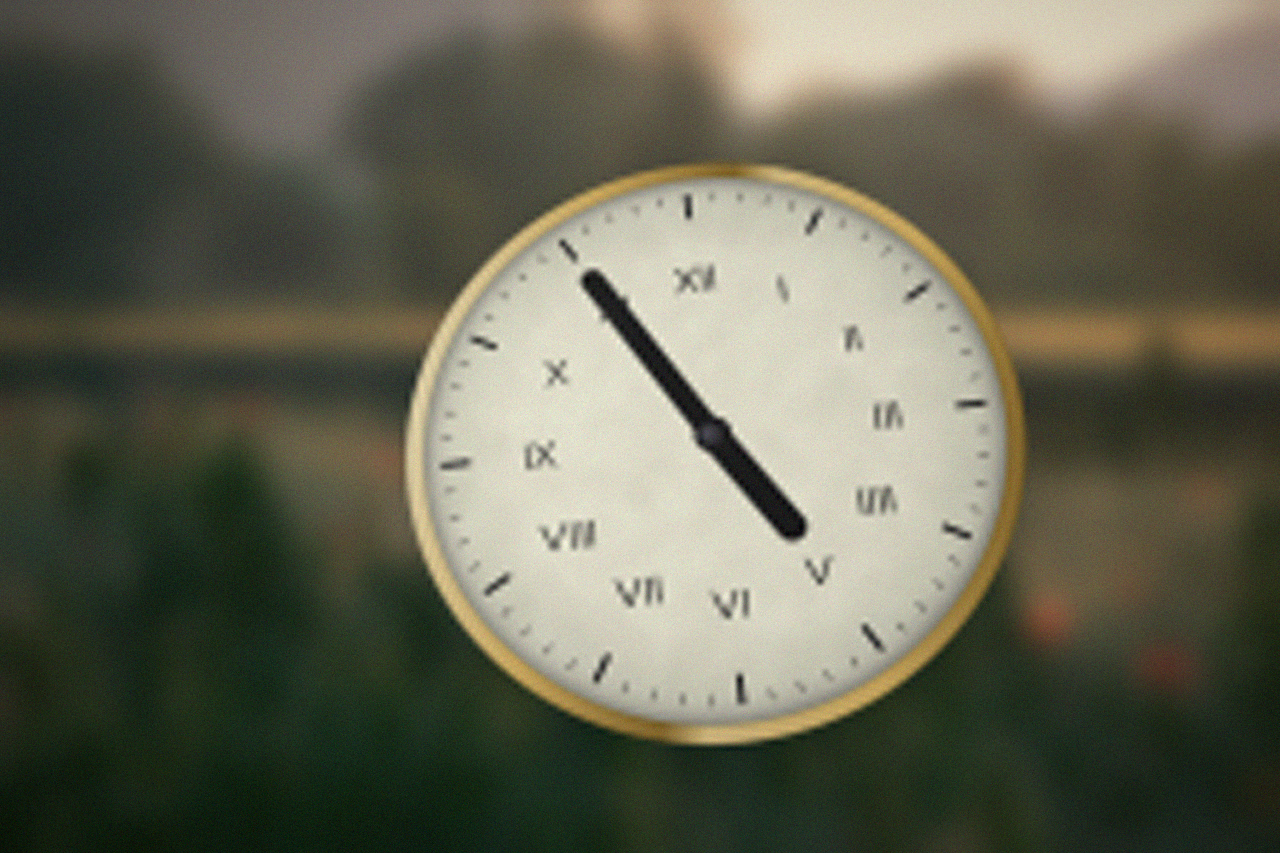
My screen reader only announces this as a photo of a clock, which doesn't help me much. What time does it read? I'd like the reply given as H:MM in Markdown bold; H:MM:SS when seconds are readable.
**4:55**
